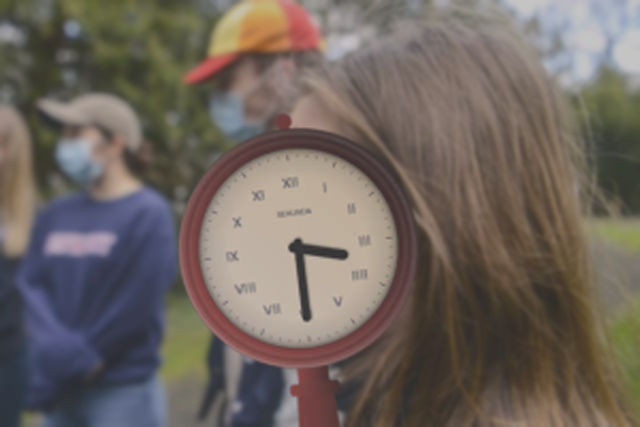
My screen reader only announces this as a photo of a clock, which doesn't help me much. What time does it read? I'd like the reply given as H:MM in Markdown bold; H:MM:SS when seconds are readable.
**3:30**
